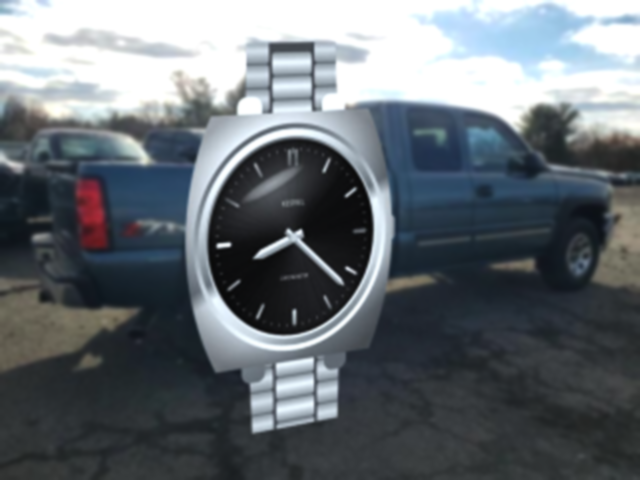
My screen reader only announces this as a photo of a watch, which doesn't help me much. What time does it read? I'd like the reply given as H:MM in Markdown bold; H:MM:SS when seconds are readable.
**8:22**
